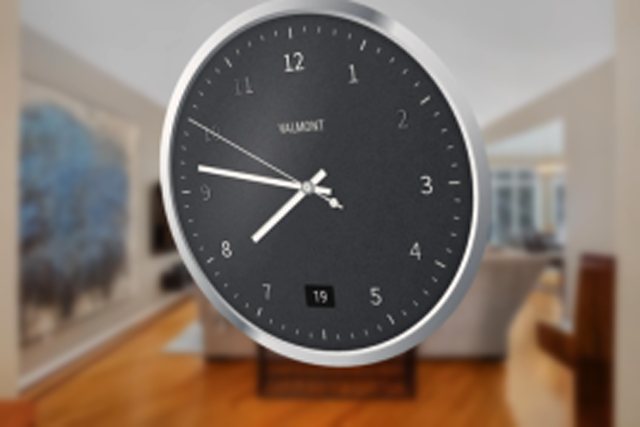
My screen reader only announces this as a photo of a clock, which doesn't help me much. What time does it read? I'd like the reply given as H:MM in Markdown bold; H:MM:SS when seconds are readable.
**7:46:50**
